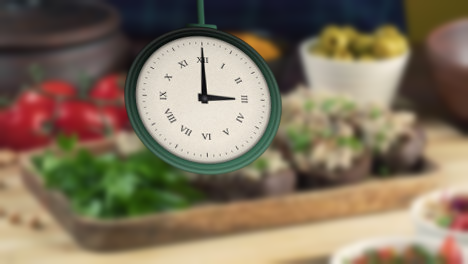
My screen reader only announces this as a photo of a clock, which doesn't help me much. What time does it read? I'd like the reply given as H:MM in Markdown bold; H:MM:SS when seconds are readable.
**3:00**
